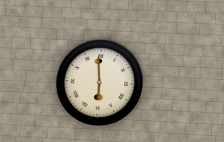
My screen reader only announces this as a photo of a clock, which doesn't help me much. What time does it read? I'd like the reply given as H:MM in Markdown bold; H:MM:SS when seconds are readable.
**5:59**
